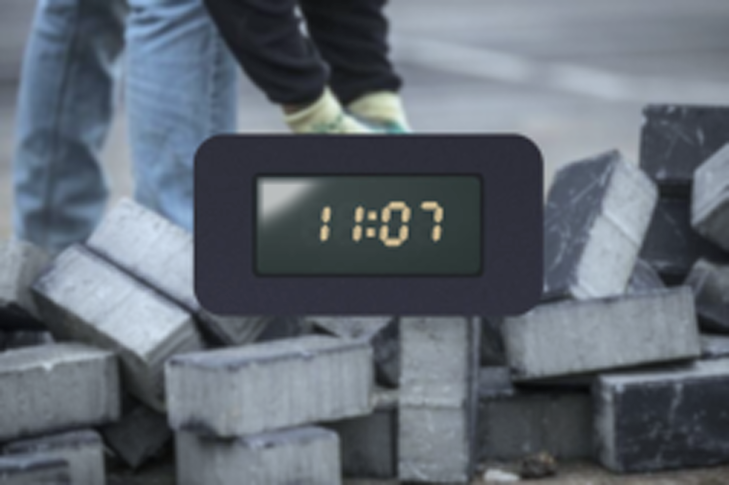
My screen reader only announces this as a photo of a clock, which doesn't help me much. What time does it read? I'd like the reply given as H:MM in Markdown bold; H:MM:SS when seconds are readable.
**11:07**
